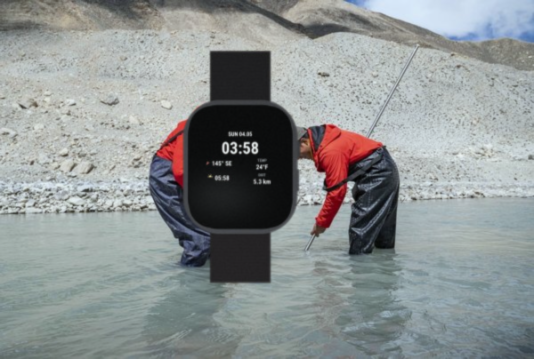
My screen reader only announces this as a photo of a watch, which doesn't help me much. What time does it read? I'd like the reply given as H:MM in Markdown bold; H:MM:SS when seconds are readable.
**3:58**
